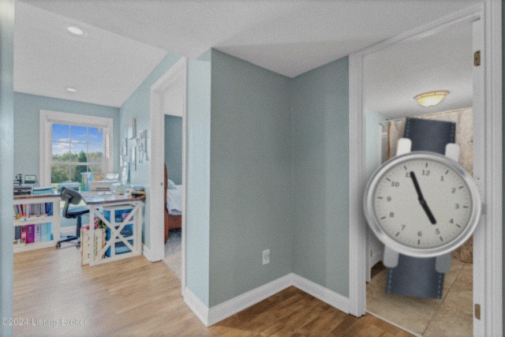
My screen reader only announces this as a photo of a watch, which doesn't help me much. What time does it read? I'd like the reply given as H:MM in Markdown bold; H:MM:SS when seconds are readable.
**4:56**
